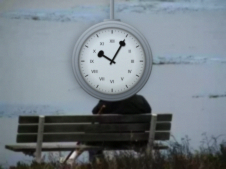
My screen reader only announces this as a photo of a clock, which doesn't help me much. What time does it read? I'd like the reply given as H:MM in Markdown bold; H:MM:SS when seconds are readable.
**10:05**
